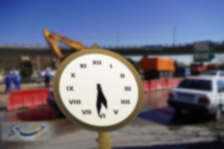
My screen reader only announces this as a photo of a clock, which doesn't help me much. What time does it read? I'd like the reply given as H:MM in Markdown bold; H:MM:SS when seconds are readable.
**5:31**
